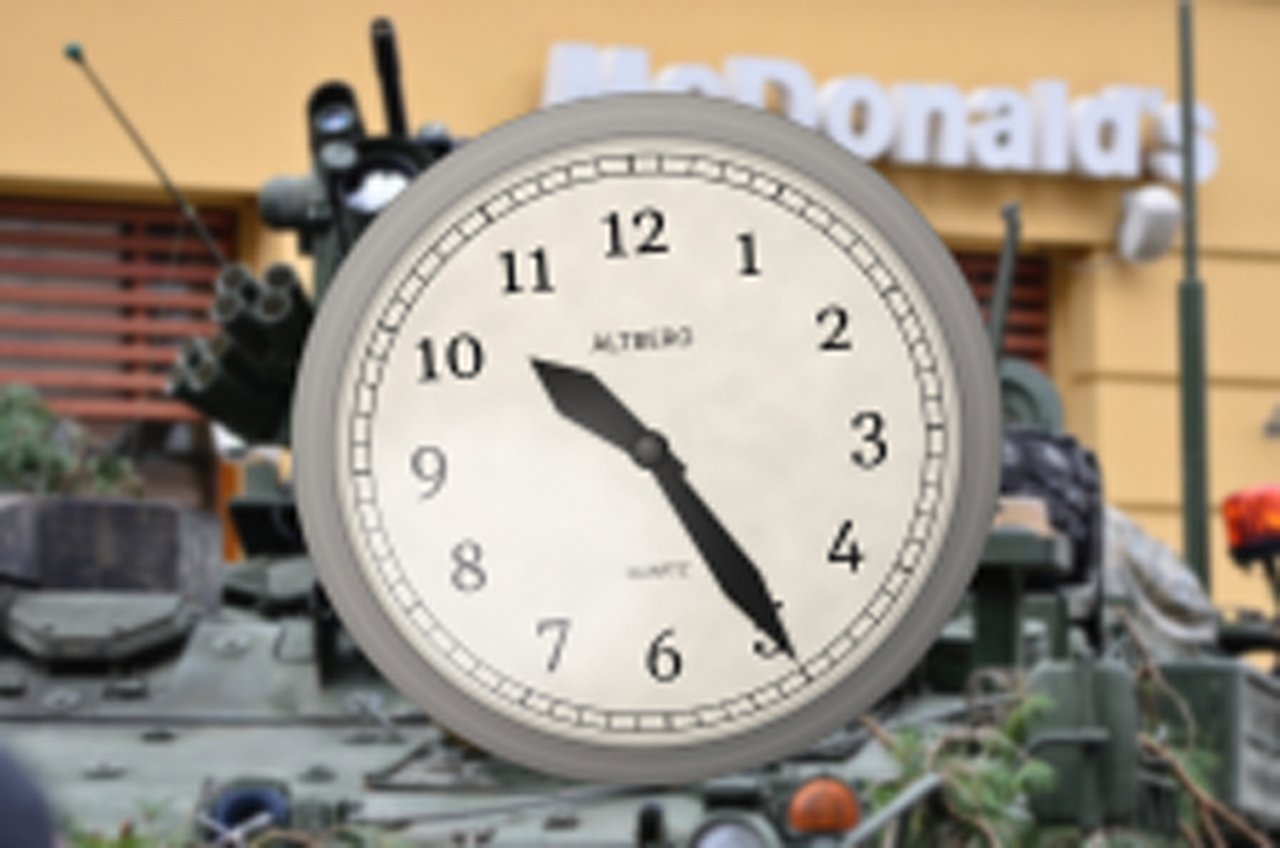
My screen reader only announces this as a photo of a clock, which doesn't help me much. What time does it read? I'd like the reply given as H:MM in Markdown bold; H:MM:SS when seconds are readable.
**10:25**
